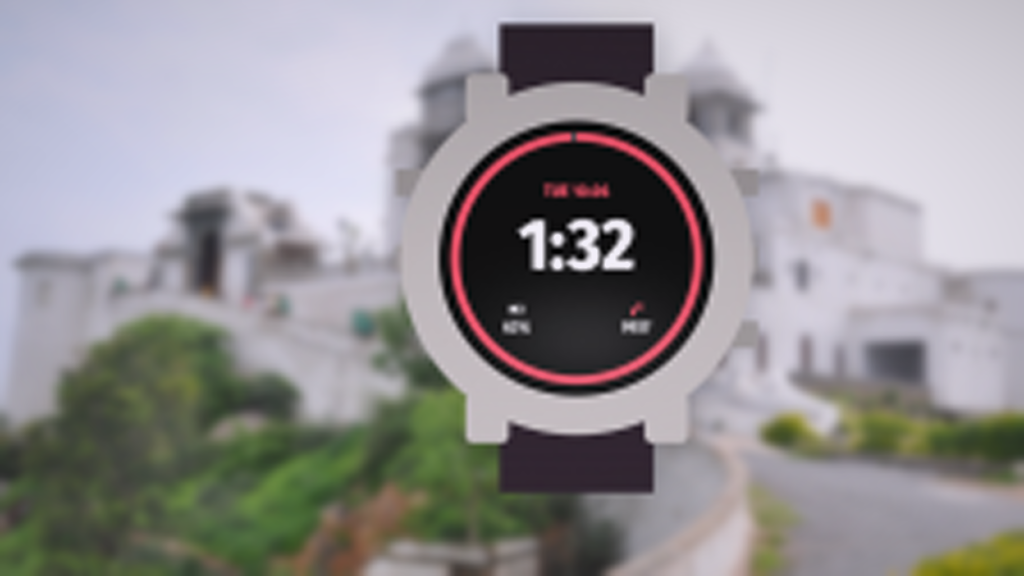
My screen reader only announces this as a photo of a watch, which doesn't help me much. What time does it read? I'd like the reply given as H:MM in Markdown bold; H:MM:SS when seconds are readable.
**1:32**
